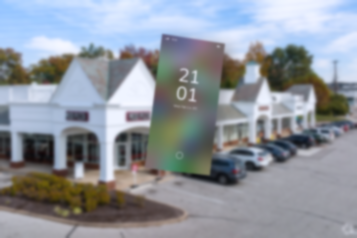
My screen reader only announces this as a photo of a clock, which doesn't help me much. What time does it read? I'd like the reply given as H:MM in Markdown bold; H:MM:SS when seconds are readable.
**21:01**
